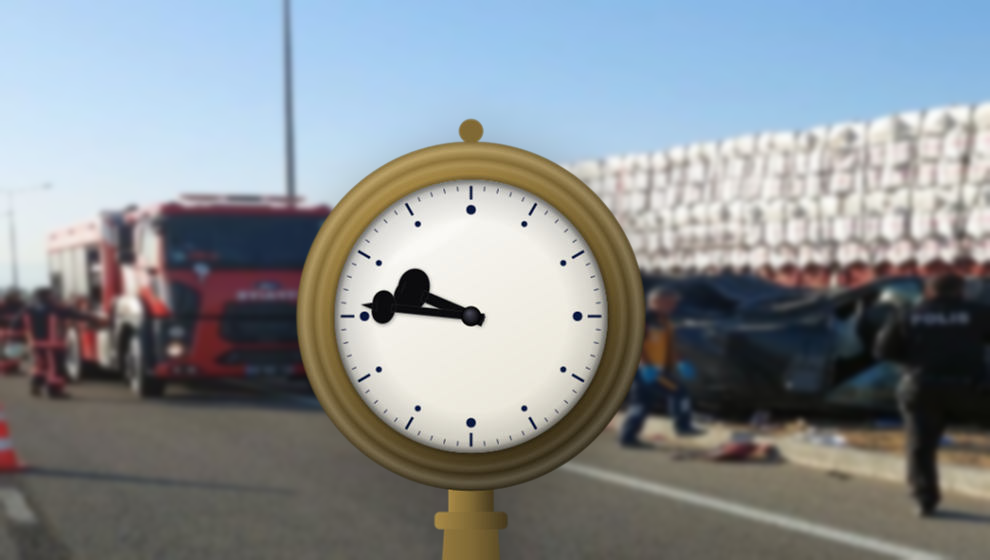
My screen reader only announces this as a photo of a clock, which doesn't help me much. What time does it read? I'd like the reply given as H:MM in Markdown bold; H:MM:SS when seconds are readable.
**9:46**
